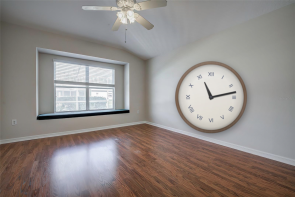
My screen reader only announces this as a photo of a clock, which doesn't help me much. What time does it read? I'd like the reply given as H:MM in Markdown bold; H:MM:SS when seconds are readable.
**11:13**
